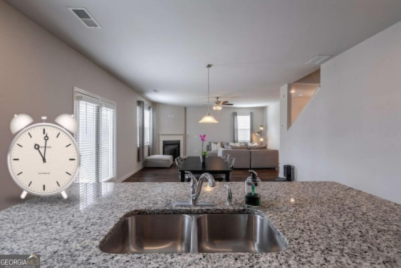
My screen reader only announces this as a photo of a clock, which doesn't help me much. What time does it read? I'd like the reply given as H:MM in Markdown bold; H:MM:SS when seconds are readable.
**11:01**
